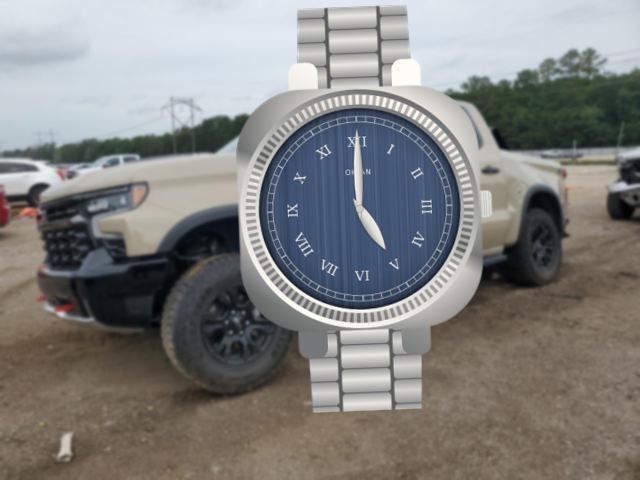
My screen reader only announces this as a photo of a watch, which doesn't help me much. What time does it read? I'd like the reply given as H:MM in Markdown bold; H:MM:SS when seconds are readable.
**5:00**
